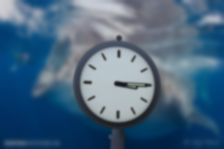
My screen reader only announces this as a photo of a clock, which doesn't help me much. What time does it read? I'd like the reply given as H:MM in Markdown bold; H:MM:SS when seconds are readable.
**3:15**
